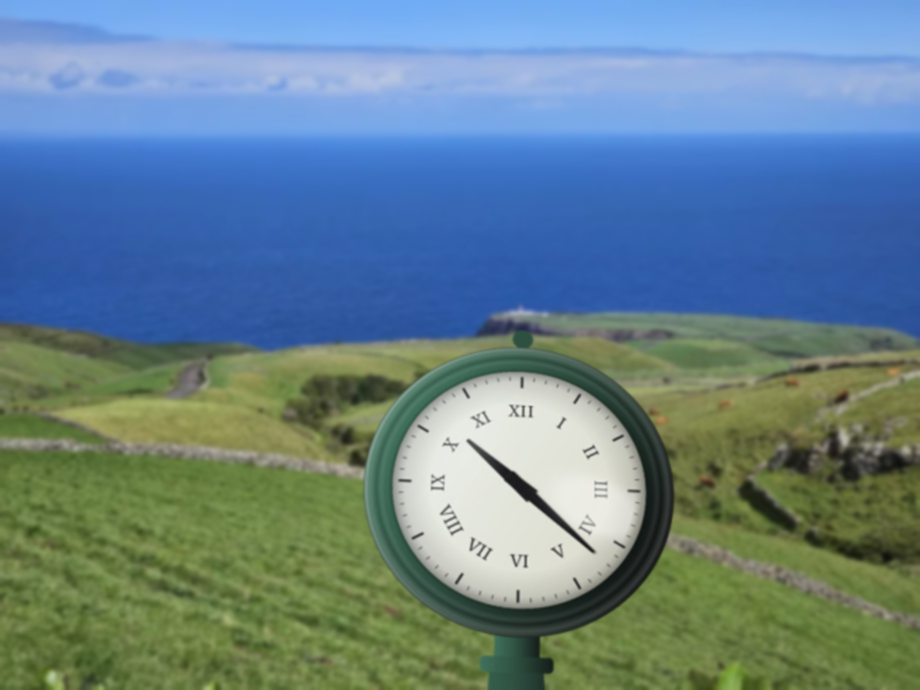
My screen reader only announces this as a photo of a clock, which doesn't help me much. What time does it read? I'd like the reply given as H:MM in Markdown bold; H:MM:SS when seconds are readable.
**10:22**
